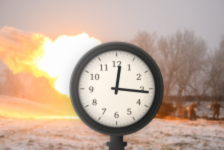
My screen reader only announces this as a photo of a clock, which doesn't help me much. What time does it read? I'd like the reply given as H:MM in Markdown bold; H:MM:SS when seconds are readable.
**12:16**
